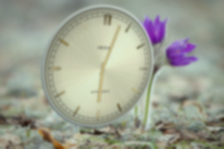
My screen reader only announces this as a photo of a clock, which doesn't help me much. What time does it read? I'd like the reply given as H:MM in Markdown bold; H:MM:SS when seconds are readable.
**6:03**
